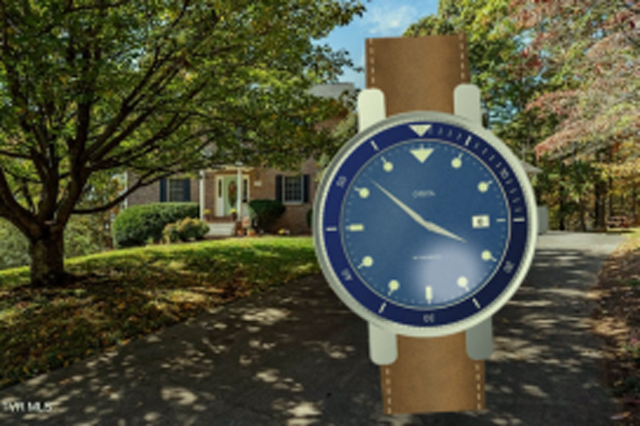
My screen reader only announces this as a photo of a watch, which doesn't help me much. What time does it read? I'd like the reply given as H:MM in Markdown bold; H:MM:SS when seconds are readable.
**3:52**
